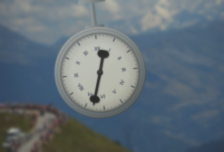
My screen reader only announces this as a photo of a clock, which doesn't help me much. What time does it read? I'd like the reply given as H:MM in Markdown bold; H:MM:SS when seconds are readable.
**12:33**
